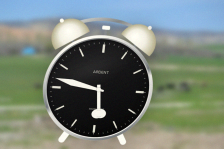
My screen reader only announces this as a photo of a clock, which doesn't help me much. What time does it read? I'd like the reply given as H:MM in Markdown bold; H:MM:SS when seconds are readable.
**5:47**
